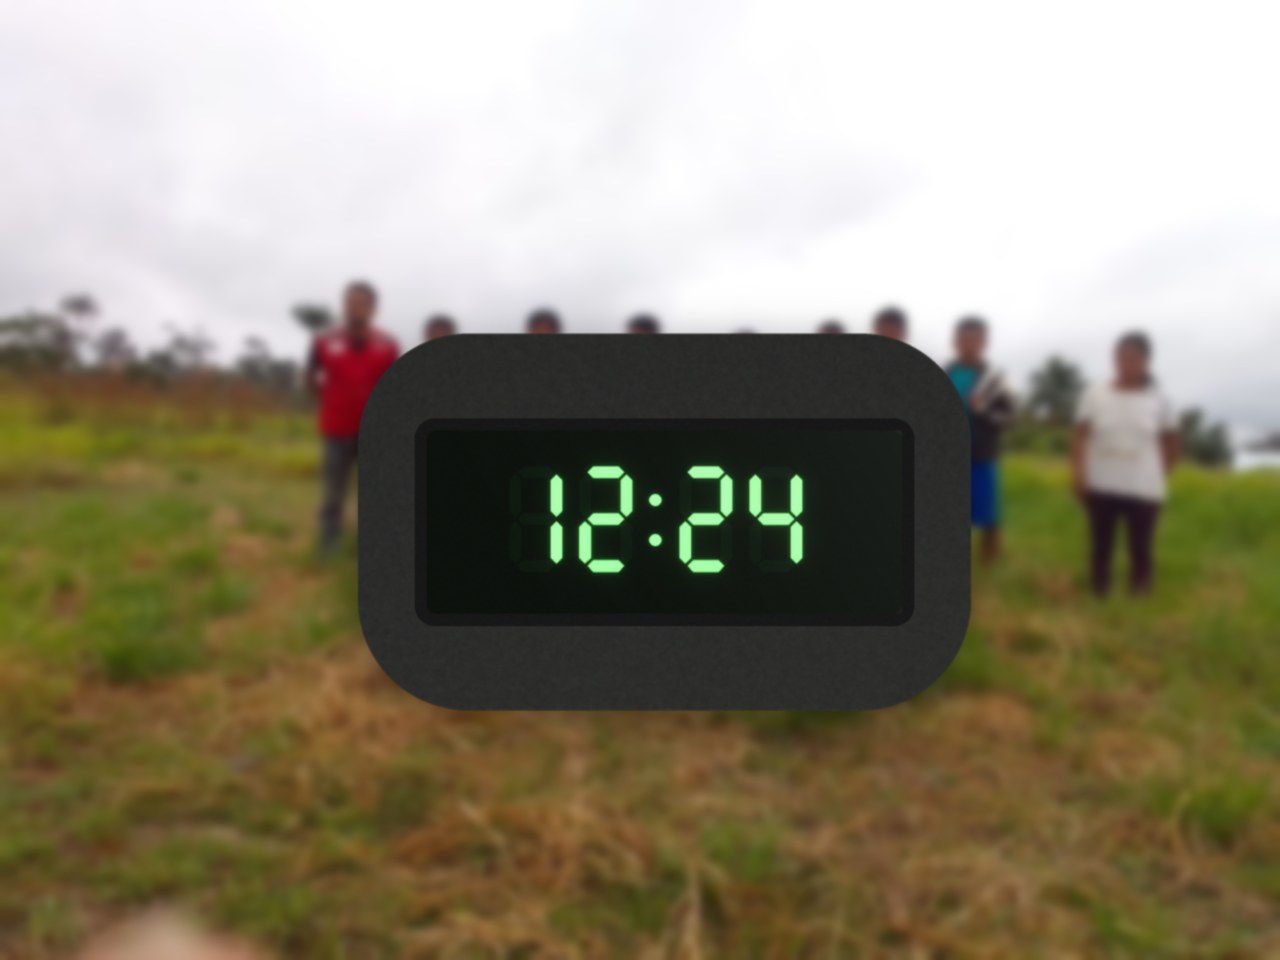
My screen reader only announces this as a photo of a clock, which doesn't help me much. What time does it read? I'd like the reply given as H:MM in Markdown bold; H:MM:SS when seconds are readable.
**12:24**
